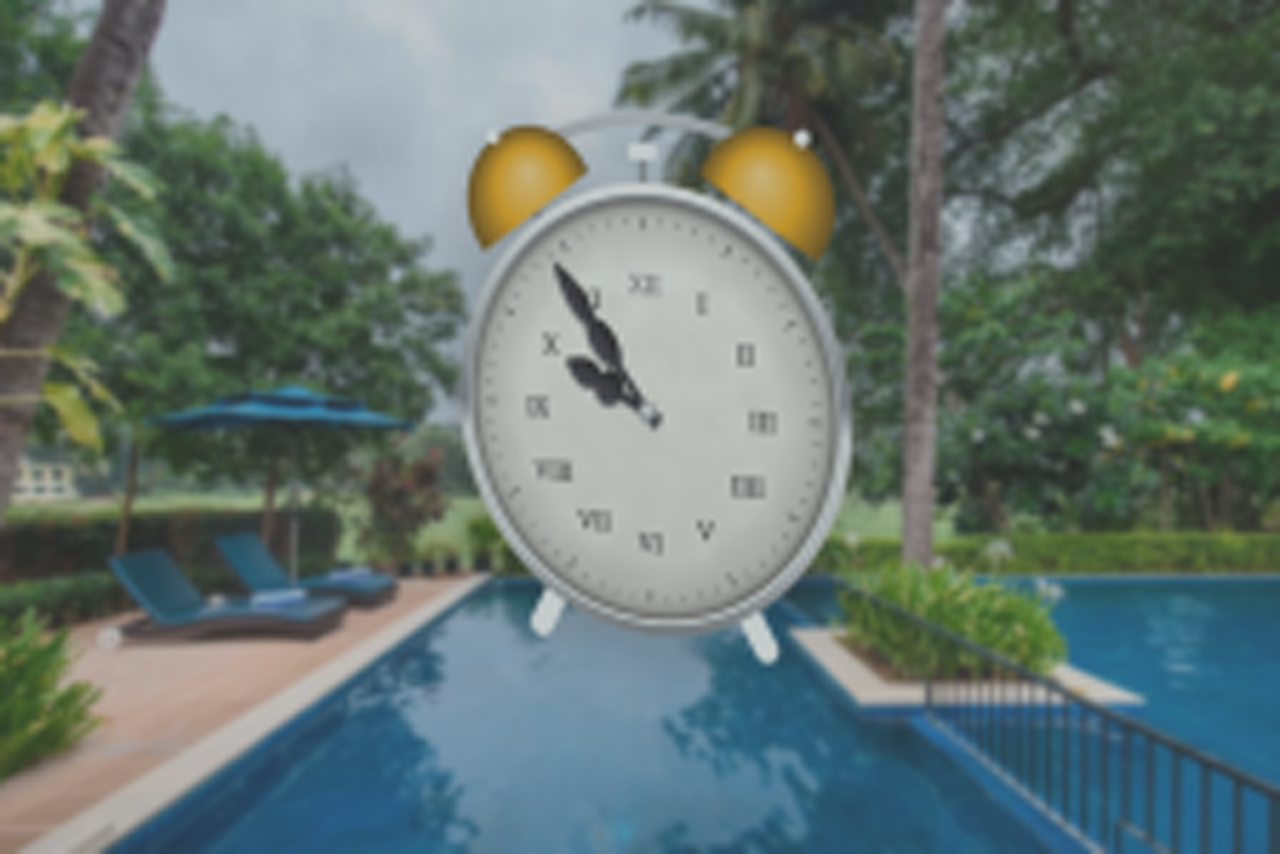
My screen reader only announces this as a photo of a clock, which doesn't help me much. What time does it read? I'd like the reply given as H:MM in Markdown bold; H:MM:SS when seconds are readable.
**9:54**
